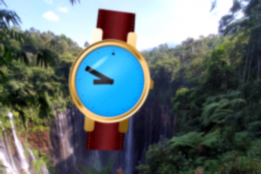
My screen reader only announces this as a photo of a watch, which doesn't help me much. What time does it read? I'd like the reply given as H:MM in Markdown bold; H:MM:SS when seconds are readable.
**8:49**
